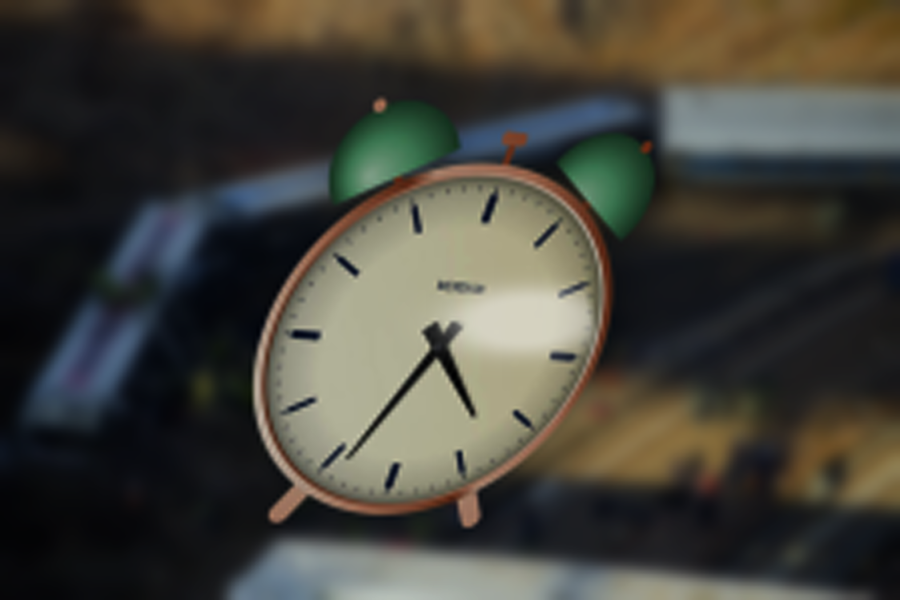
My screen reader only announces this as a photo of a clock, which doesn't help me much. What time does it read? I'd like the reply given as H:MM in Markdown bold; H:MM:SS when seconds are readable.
**4:34**
